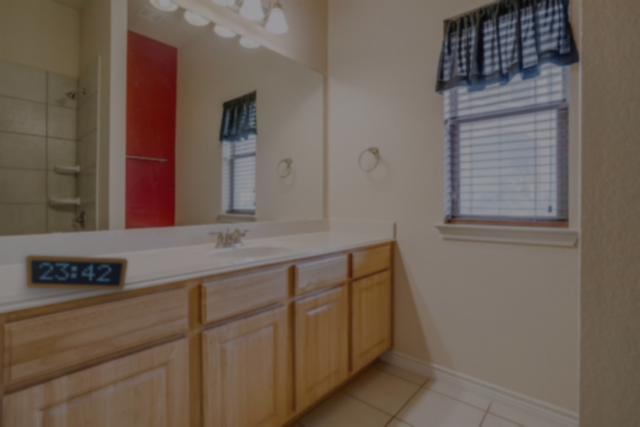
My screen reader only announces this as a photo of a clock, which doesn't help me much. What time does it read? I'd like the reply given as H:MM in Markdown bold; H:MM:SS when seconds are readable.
**23:42**
